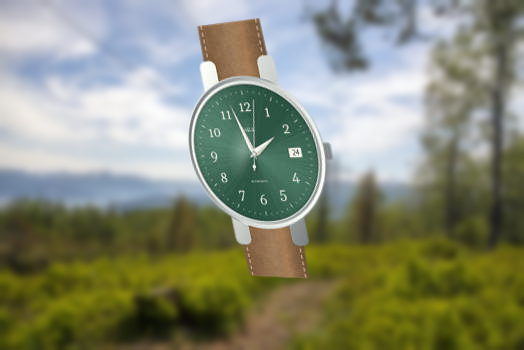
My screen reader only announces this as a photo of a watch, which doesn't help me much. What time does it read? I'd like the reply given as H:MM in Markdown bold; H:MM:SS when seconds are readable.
**1:57:02**
